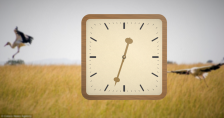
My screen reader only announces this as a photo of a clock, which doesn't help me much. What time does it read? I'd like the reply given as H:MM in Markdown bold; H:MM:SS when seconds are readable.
**12:33**
